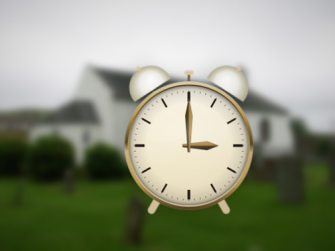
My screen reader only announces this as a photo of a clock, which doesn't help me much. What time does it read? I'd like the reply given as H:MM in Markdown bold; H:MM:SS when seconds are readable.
**3:00**
